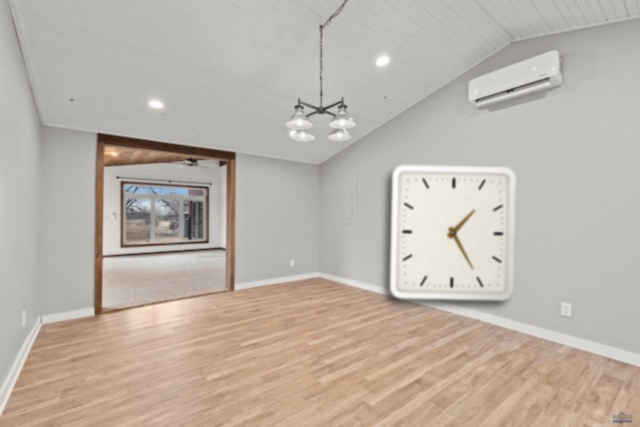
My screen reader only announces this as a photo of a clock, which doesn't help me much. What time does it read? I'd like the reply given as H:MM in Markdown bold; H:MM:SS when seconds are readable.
**1:25**
